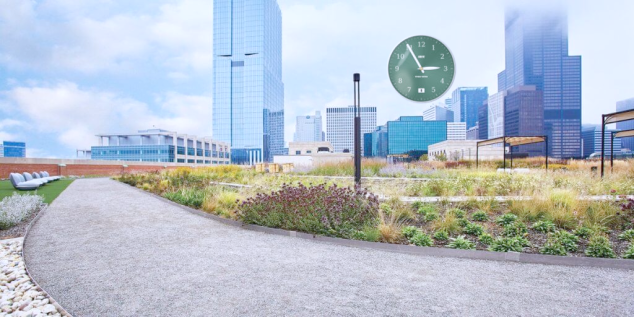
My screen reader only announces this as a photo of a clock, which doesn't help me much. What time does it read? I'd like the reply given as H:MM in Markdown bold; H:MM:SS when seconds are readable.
**2:55**
